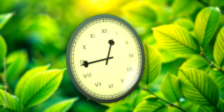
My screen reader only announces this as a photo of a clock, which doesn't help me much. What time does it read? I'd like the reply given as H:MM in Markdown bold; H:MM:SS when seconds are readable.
**12:44**
